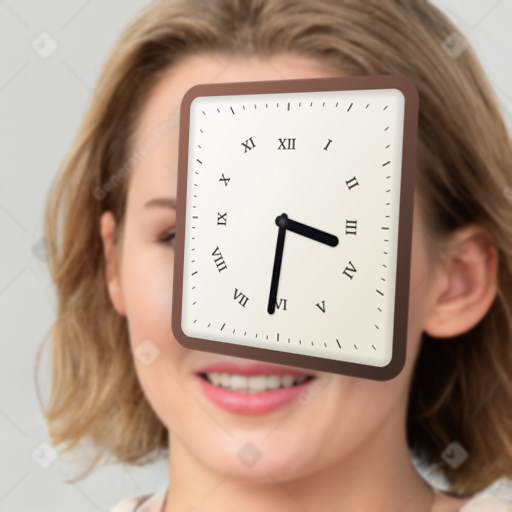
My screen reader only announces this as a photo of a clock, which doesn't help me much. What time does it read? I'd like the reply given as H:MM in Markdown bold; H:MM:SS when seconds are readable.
**3:31**
